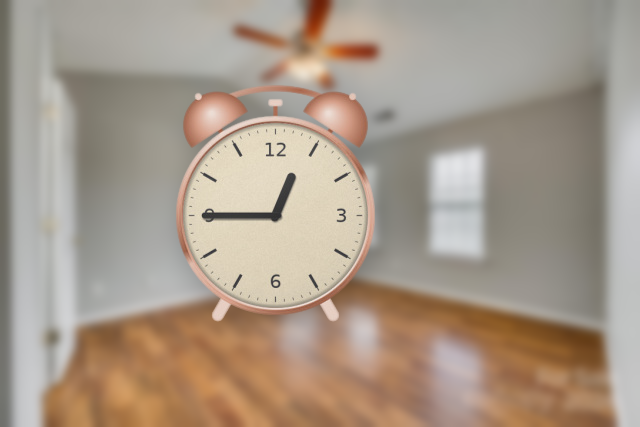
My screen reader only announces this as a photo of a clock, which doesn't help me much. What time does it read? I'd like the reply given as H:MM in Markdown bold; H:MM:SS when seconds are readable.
**12:45**
